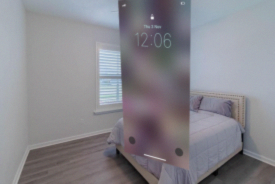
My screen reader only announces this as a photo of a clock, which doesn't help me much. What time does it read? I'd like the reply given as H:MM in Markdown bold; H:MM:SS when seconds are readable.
**12:06**
